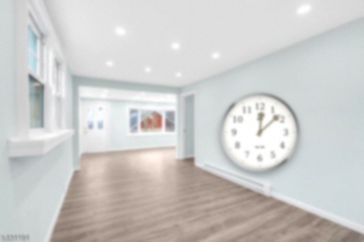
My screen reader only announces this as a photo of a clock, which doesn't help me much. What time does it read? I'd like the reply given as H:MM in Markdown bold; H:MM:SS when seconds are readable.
**12:08**
